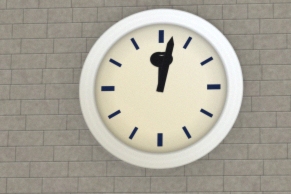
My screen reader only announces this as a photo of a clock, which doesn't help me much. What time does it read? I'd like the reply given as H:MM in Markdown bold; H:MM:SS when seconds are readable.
**12:02**
